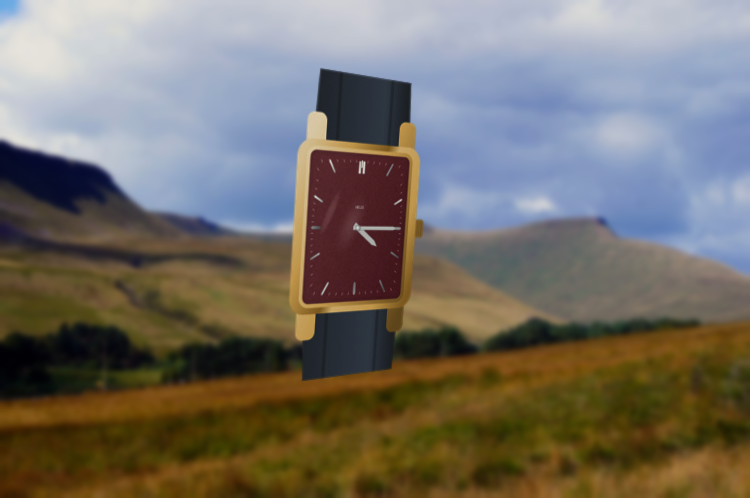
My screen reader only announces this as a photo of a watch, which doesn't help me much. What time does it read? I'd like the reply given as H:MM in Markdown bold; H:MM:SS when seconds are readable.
**4:15**
